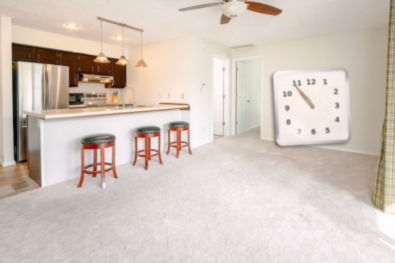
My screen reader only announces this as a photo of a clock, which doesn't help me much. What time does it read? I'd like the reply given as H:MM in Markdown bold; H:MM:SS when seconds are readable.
**10:54**
